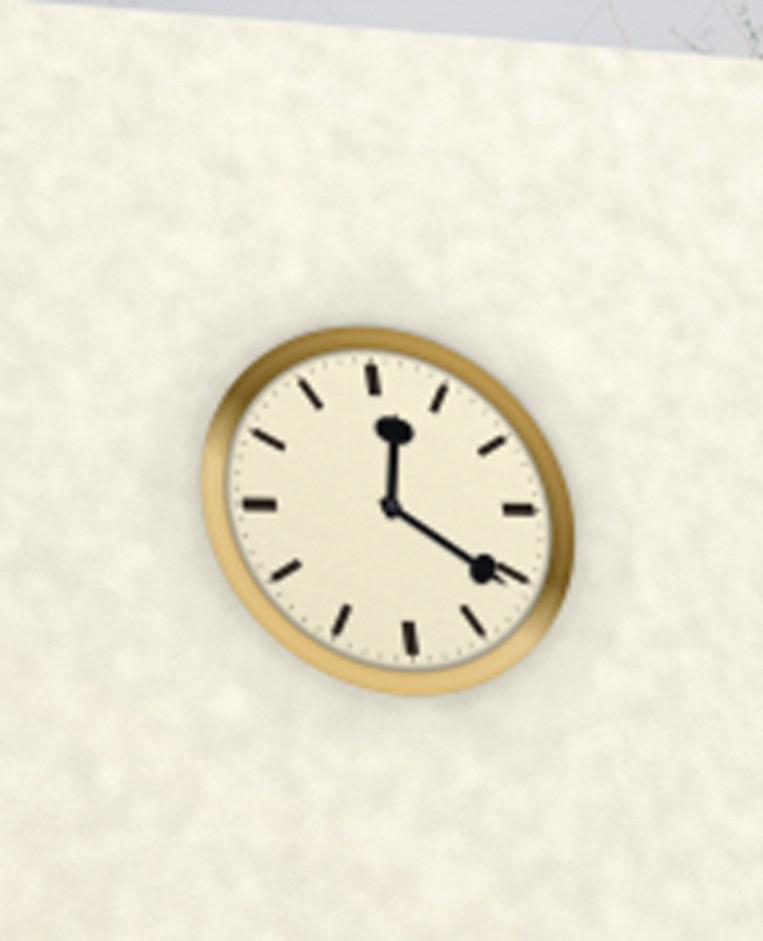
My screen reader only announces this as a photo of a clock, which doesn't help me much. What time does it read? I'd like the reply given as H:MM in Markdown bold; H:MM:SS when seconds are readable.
**12:21**
